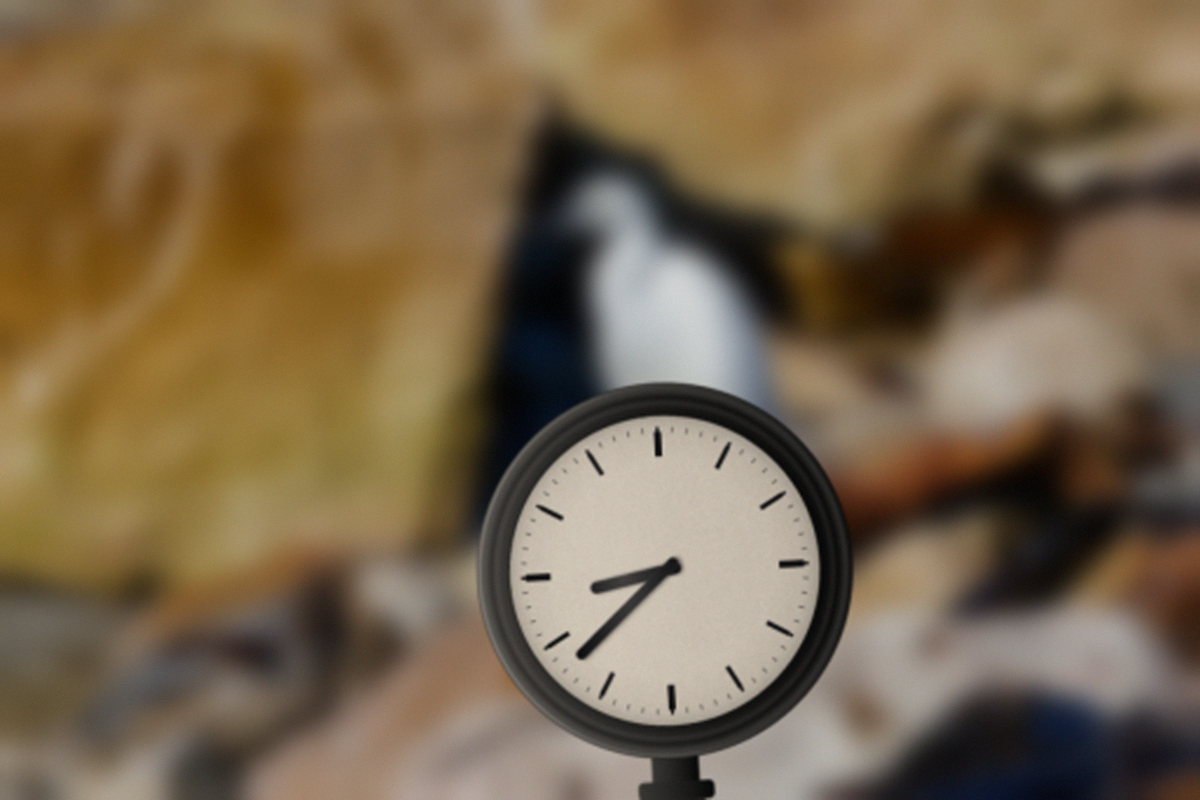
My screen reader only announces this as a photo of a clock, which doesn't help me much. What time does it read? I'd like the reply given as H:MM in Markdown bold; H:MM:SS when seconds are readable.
**8:38**
